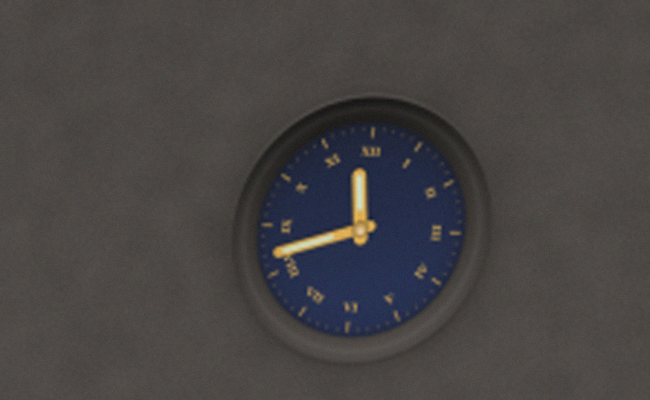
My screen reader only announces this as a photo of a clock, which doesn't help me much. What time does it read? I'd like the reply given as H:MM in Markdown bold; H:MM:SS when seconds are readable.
**11:42**
